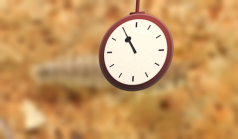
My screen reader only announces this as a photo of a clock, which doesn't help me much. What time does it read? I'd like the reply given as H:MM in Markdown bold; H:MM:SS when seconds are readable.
**10:55**
